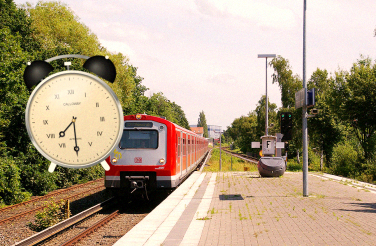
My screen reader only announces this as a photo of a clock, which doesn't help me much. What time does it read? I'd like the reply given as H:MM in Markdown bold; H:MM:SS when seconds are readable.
**7:30**
